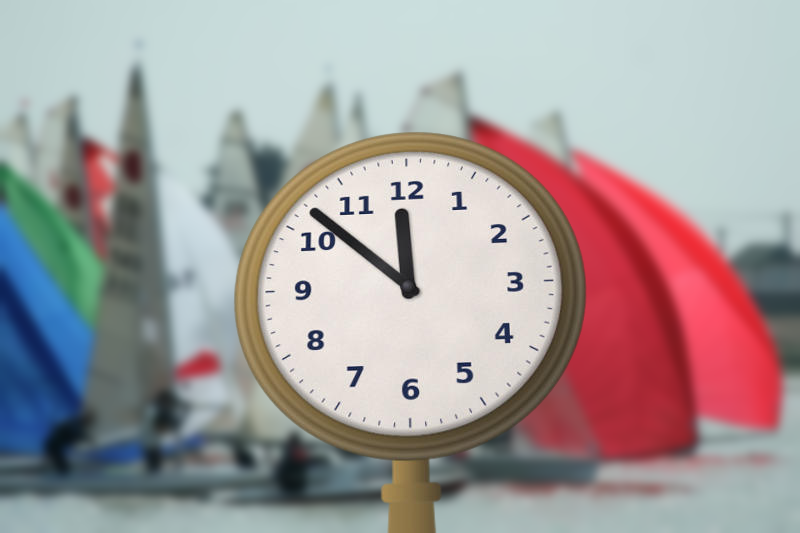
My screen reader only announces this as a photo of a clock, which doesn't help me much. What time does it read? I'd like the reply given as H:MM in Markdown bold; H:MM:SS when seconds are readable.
**11:52**
